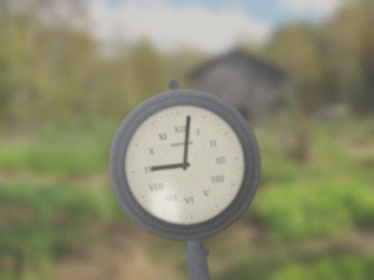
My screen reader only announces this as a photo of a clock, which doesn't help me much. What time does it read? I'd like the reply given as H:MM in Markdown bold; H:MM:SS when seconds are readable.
**9:02**
